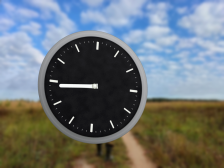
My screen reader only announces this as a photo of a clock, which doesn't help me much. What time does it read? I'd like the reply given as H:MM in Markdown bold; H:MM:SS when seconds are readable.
**8:44**
